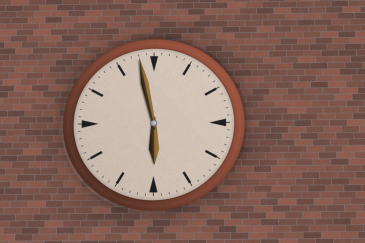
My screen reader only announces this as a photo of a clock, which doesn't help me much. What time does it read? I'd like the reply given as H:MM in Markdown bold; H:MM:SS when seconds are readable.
**5:58**
